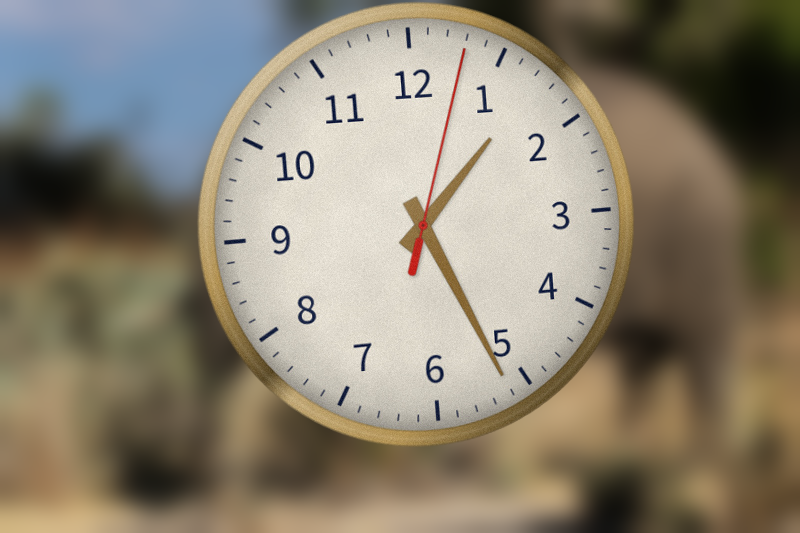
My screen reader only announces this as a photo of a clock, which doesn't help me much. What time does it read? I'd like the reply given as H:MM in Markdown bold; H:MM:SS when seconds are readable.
**1:26:03**
